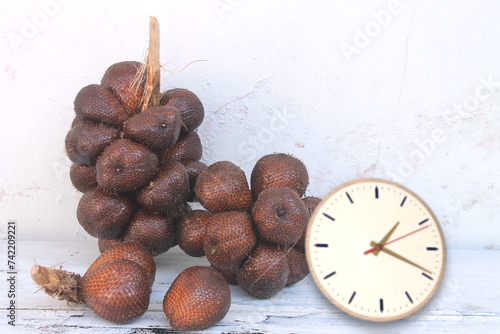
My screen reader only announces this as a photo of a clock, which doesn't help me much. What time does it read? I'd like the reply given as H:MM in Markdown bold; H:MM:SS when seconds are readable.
**1:19:11**
